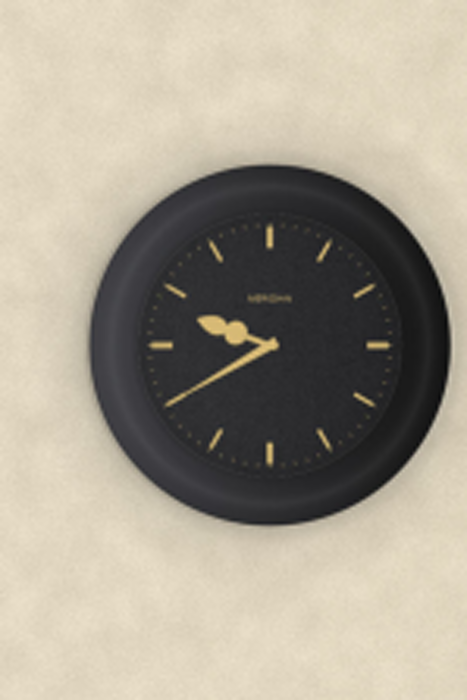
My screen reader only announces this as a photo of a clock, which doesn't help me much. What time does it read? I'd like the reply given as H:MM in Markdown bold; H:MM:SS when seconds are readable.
**9:40**
